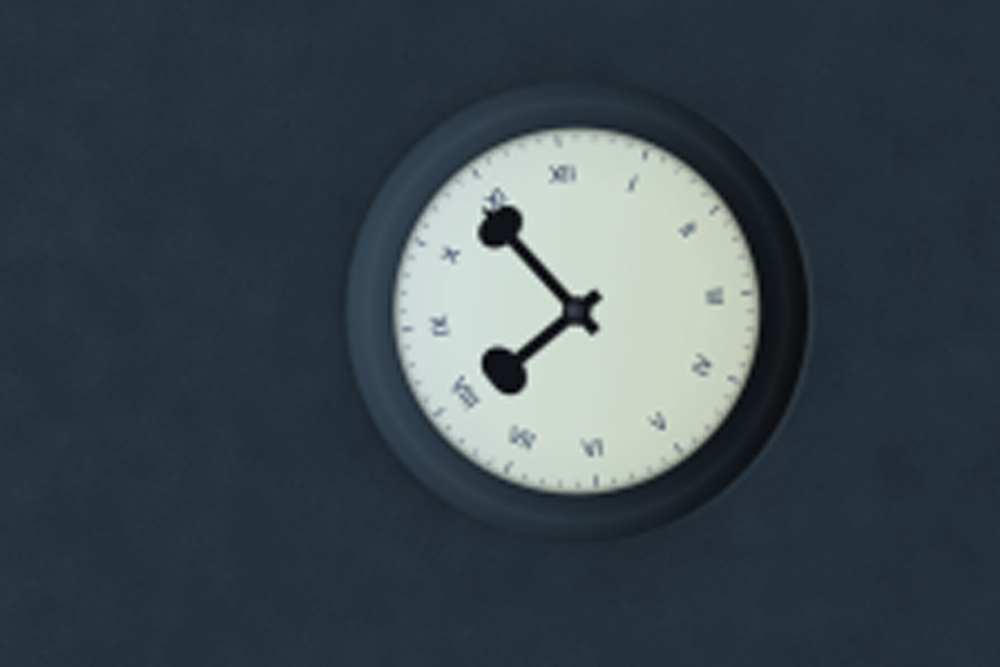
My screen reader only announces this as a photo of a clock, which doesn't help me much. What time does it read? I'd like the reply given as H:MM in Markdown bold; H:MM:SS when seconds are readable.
**7:54**
